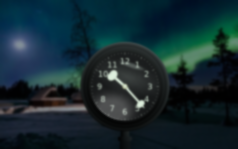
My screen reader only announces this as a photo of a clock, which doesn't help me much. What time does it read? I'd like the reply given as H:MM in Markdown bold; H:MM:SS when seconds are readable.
**10:23**
